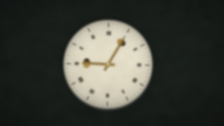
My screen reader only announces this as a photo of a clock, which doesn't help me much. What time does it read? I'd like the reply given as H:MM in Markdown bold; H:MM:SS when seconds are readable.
**9:05**
